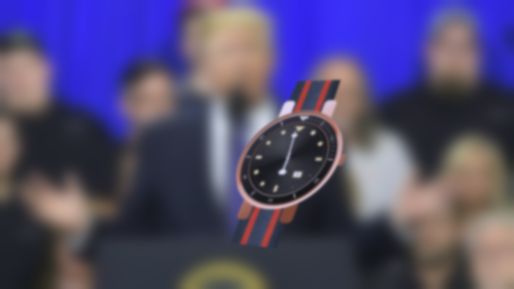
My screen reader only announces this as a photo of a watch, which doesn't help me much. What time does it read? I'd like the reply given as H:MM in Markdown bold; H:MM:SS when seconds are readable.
**5:59**
